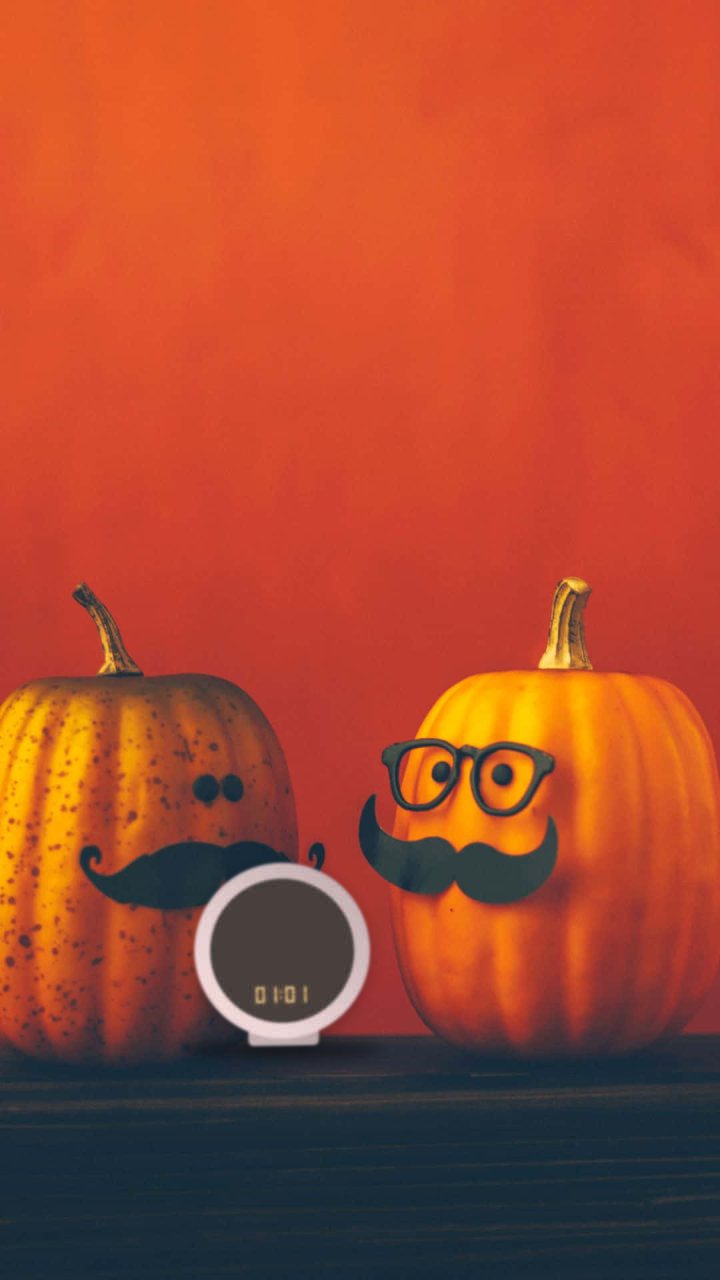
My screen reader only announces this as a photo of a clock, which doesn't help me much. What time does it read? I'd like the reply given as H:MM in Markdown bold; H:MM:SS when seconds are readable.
**1:01**
